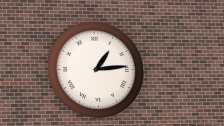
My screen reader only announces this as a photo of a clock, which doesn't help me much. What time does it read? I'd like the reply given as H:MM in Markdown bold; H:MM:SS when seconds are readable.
**1:14**
